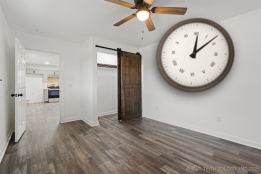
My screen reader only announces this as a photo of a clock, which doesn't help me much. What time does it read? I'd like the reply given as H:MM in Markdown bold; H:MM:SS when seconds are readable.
**12:08**
